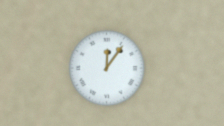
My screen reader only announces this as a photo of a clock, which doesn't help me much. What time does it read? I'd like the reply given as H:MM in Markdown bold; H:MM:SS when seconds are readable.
**12:06**
